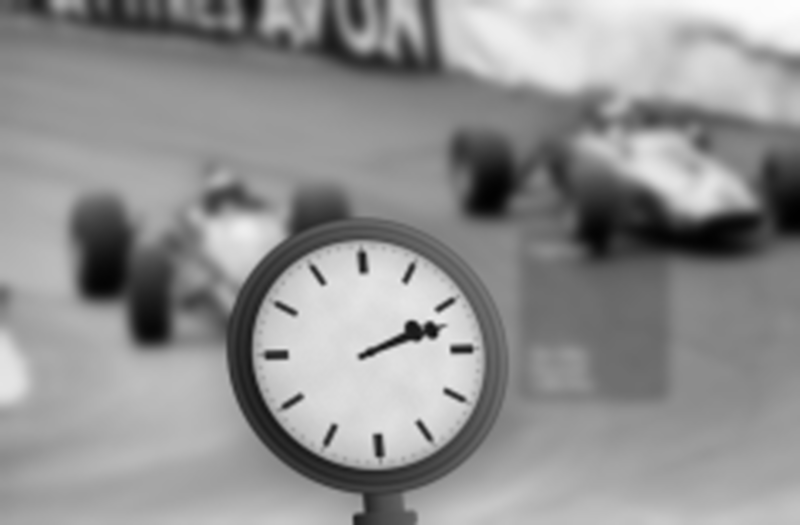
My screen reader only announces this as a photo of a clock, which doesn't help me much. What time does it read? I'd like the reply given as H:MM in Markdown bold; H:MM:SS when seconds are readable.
**2:12**
